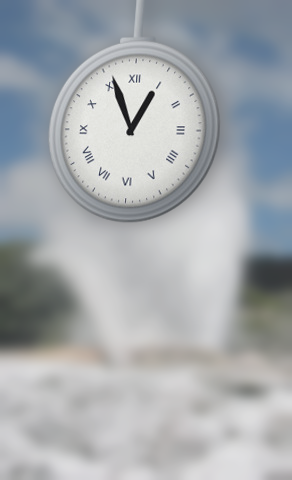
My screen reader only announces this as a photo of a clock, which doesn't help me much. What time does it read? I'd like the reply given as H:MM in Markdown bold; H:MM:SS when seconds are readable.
**12:56**
